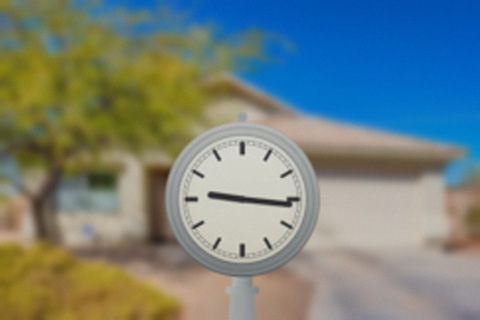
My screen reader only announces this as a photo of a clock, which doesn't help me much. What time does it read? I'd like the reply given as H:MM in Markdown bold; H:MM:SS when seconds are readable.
**9:16**
